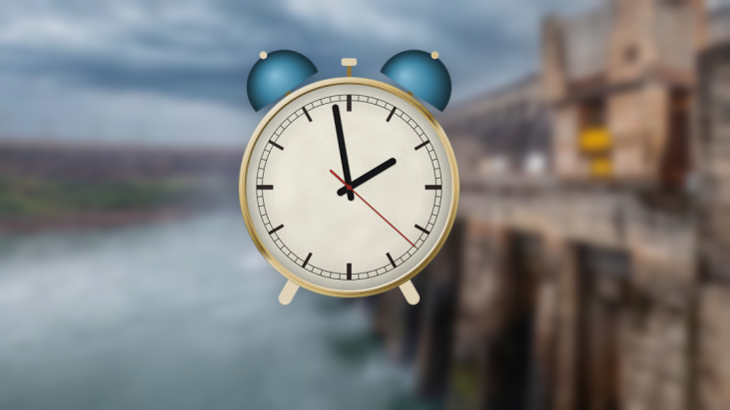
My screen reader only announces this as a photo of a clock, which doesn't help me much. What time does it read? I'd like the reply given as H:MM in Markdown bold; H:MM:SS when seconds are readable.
**1:58:22**
